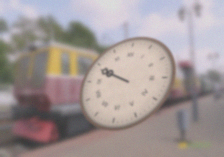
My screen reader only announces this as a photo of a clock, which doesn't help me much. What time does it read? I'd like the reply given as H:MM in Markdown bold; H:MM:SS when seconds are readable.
**9:49**
